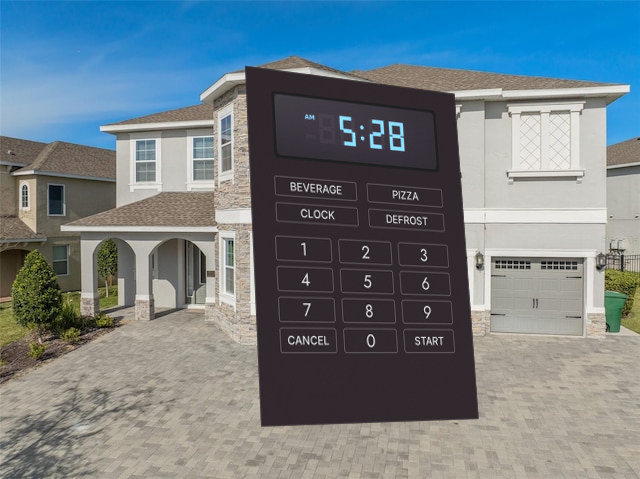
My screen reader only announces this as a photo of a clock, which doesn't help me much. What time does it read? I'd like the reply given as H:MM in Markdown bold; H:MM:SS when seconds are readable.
**5:28**
